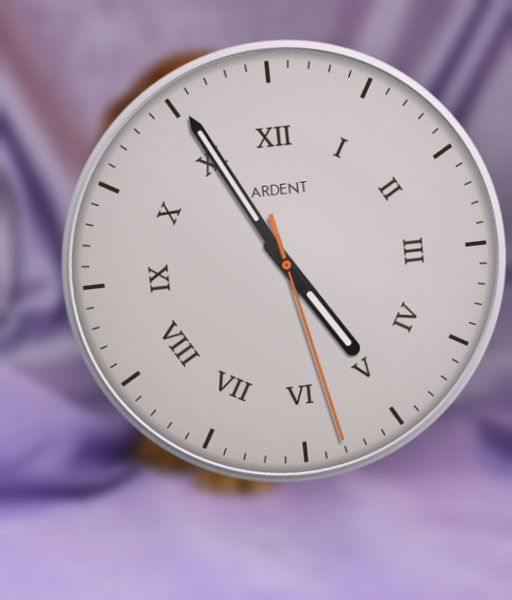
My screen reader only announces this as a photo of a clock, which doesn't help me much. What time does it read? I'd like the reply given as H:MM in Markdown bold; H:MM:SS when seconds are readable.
**4:55:28**
